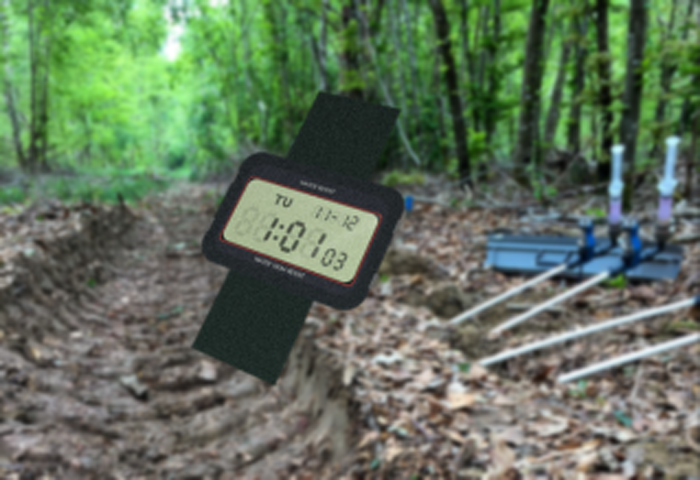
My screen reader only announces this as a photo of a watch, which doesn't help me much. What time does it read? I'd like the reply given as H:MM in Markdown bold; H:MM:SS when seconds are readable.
**1:01:03**
